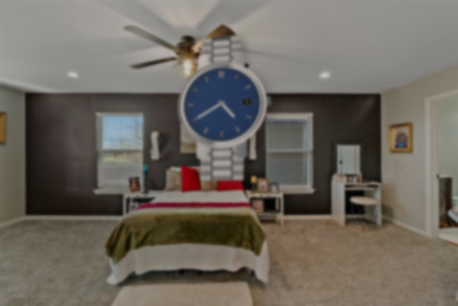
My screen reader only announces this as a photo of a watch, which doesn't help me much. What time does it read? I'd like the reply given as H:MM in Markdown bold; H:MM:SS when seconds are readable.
**4:40**
